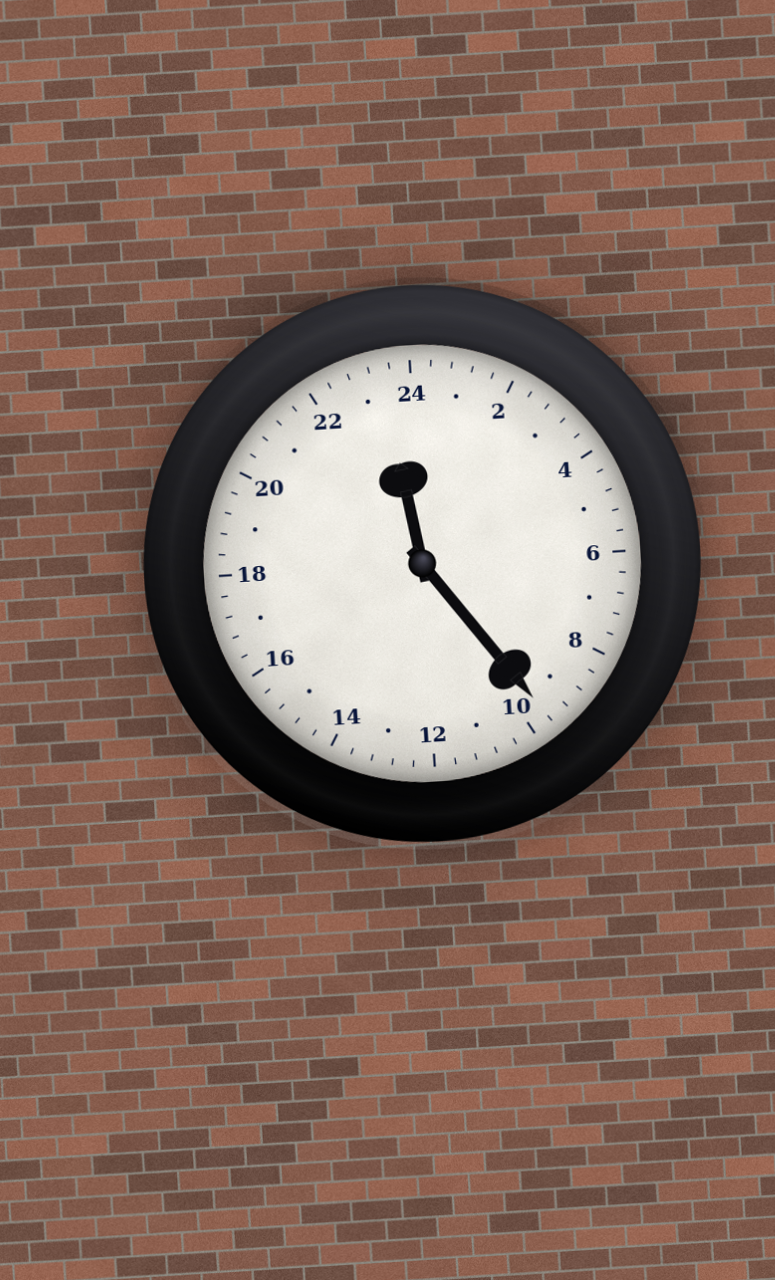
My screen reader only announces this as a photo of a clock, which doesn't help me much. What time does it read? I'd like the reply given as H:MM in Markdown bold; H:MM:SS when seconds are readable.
**23:24**
